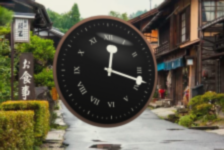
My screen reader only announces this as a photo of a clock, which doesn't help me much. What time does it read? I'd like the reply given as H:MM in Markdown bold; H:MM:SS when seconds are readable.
**12:18**
